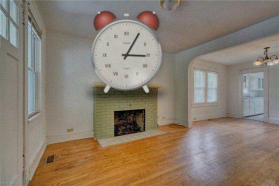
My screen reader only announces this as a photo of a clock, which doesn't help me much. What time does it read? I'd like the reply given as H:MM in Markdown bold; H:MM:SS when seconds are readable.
**3:05**
